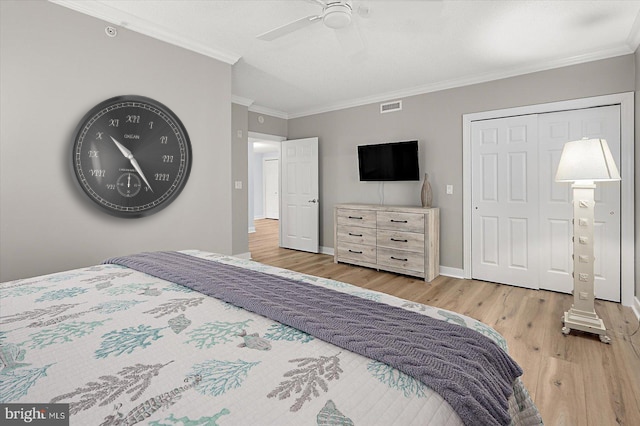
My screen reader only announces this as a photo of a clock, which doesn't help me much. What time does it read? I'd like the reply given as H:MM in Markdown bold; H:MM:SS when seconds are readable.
**10:24**
